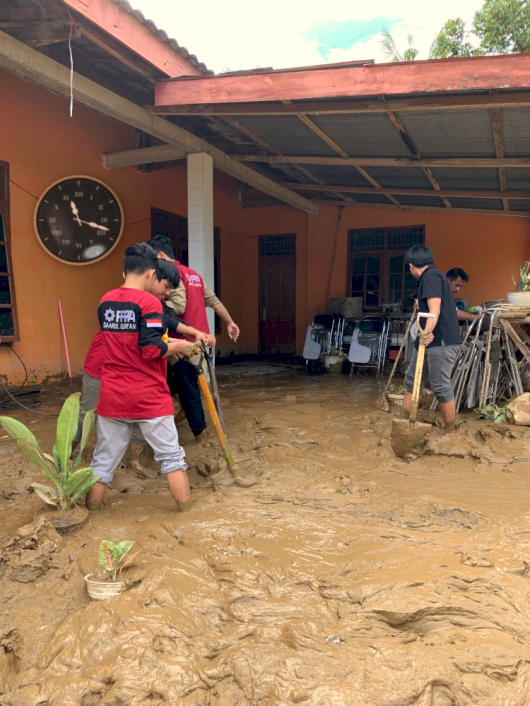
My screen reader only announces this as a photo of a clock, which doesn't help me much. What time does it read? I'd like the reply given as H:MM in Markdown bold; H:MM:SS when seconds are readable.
**11:18**
